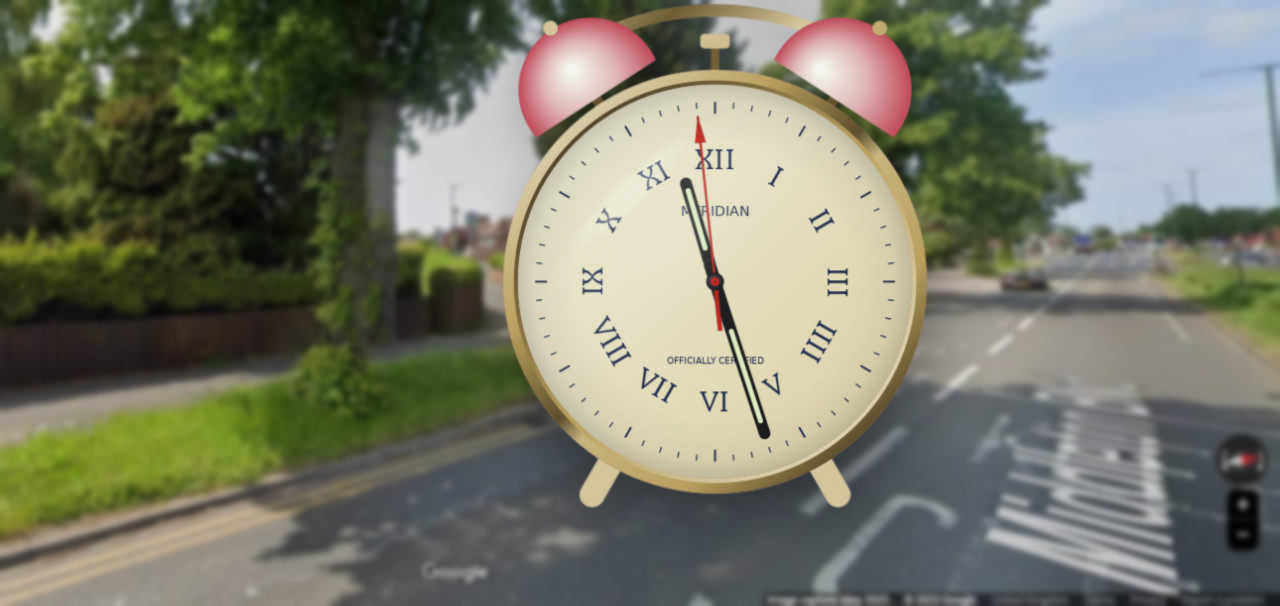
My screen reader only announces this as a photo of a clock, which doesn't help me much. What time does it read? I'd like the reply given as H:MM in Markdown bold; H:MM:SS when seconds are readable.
**11:26:59**
